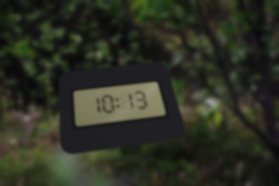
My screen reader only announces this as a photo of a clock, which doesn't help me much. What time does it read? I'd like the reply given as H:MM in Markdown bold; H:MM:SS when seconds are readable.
**10:13**
